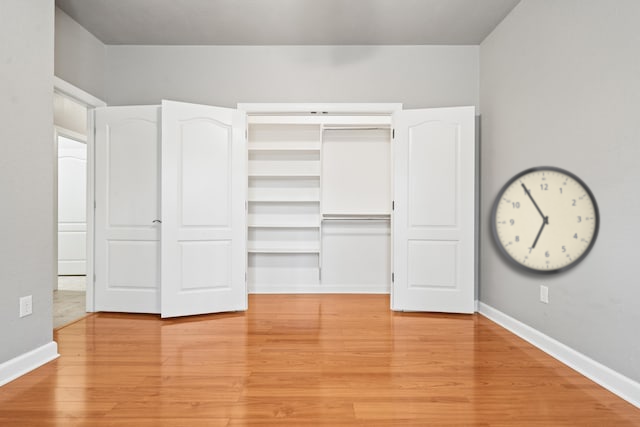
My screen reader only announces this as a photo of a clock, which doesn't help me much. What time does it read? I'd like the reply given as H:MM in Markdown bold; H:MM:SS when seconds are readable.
**6:55**
